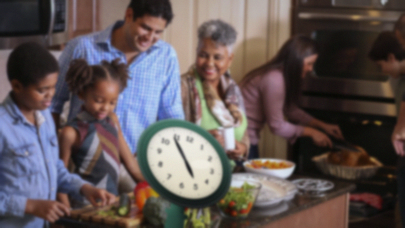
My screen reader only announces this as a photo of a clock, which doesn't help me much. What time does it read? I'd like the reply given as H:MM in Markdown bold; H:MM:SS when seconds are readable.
**4:54**
